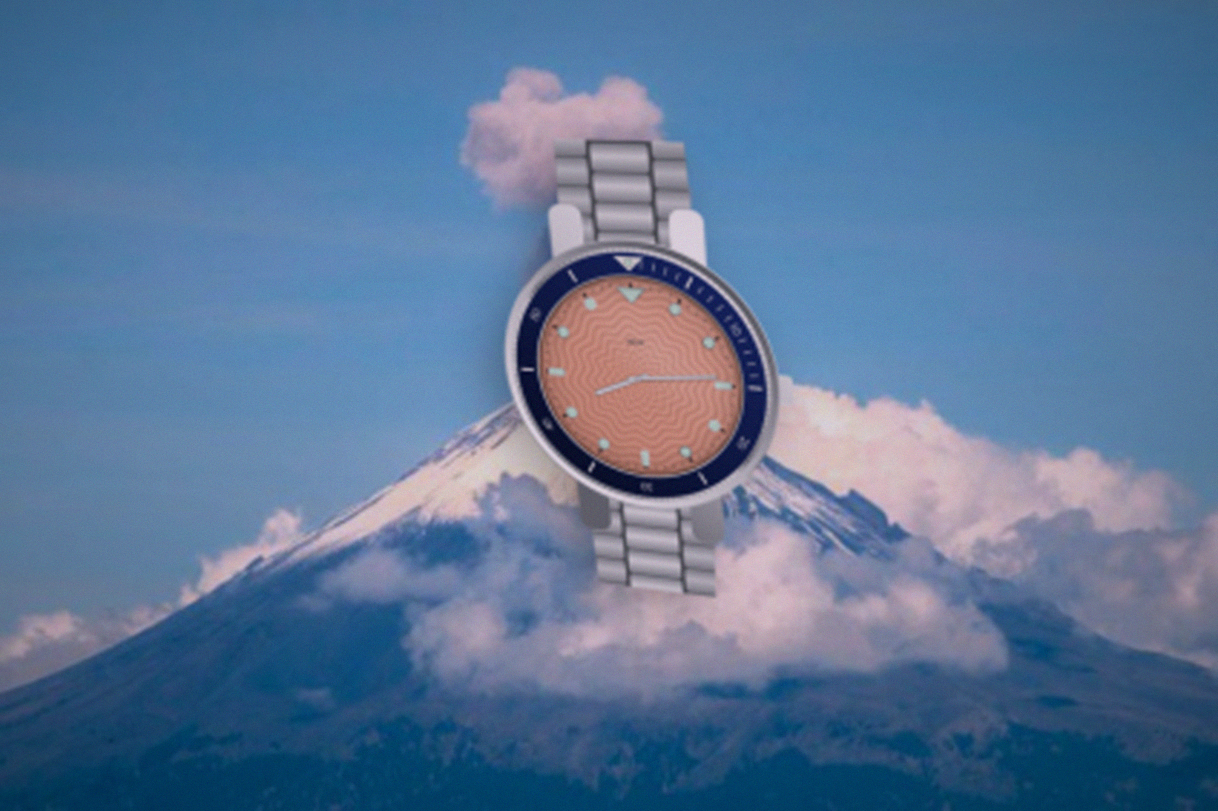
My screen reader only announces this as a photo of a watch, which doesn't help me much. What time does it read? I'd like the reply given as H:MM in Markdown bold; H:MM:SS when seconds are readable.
**8:14**
